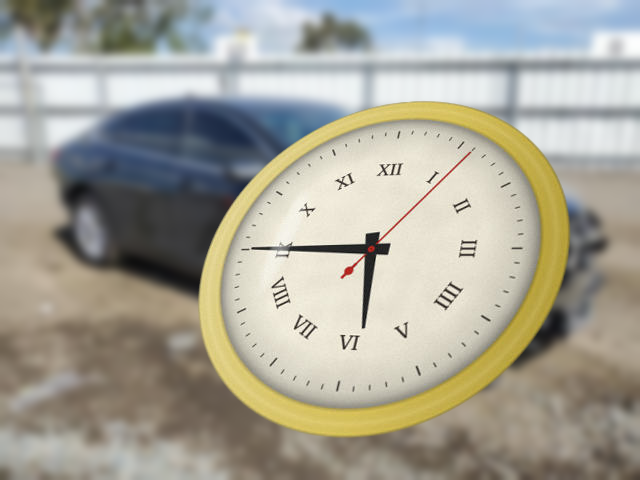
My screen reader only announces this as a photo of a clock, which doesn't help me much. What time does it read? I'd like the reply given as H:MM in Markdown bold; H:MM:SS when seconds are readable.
**5:45:06**
